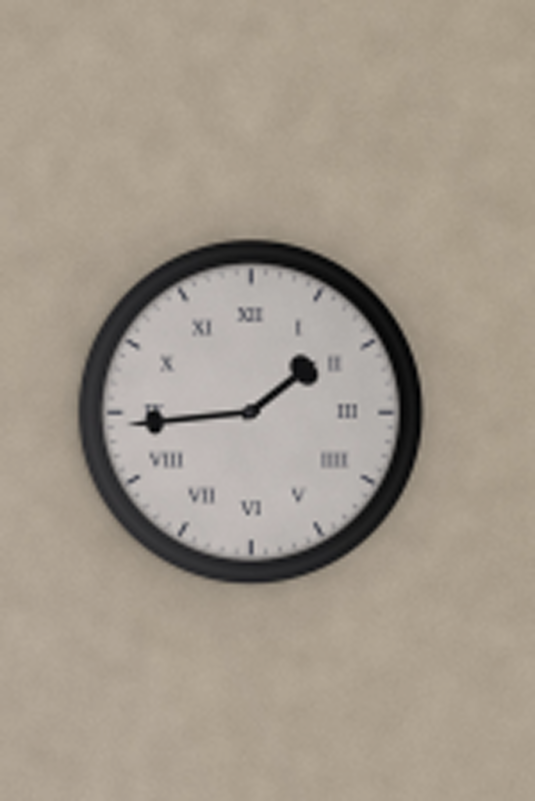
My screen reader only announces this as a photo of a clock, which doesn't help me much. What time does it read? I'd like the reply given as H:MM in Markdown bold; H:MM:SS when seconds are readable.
**1:44**
